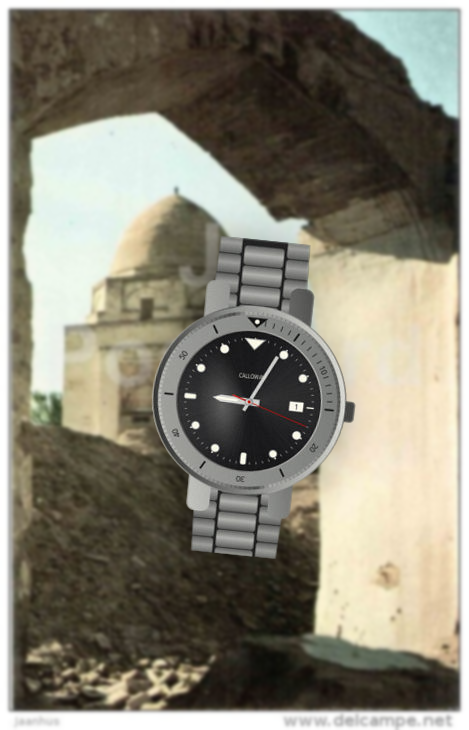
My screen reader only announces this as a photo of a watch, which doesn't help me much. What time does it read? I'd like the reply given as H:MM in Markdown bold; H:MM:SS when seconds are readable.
**9:04:18**
